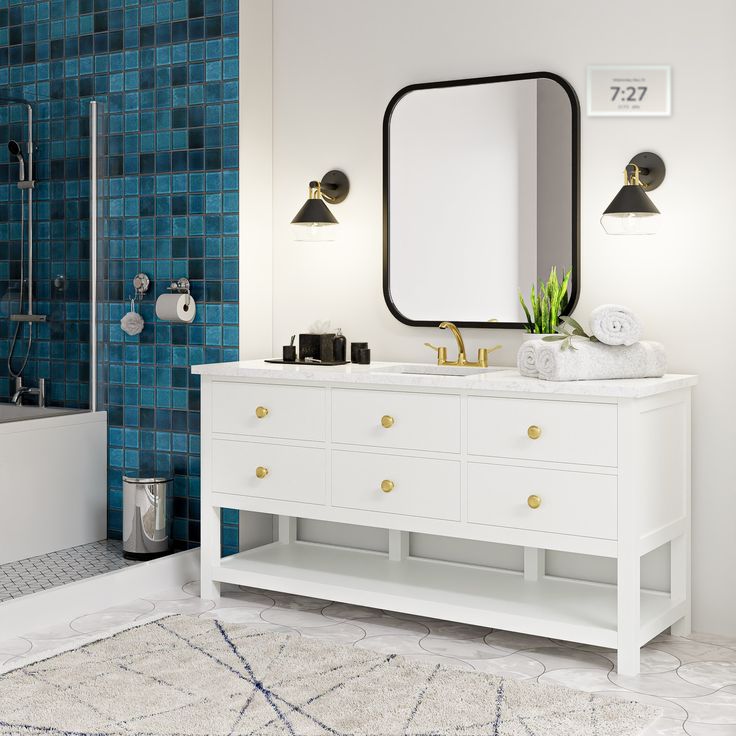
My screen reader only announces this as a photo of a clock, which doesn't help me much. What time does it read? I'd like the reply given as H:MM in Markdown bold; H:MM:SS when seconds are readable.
**7:27**
